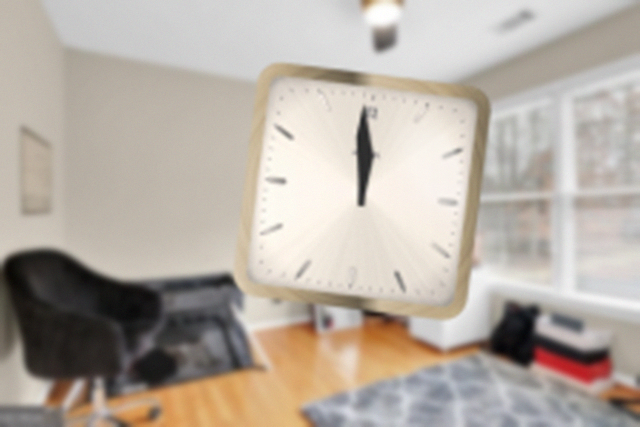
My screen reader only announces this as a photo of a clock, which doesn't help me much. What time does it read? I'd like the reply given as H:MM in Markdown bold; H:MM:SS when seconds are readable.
**11:59**
